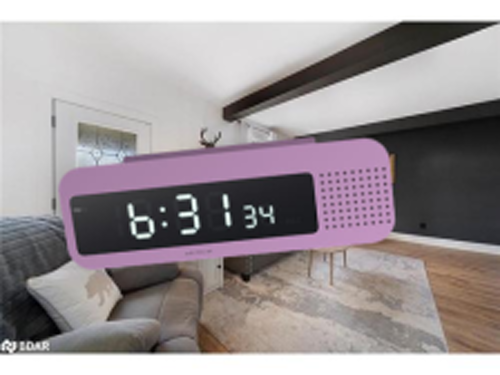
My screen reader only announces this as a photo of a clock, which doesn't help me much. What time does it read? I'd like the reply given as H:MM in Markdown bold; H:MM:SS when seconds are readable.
**6:31:34**
